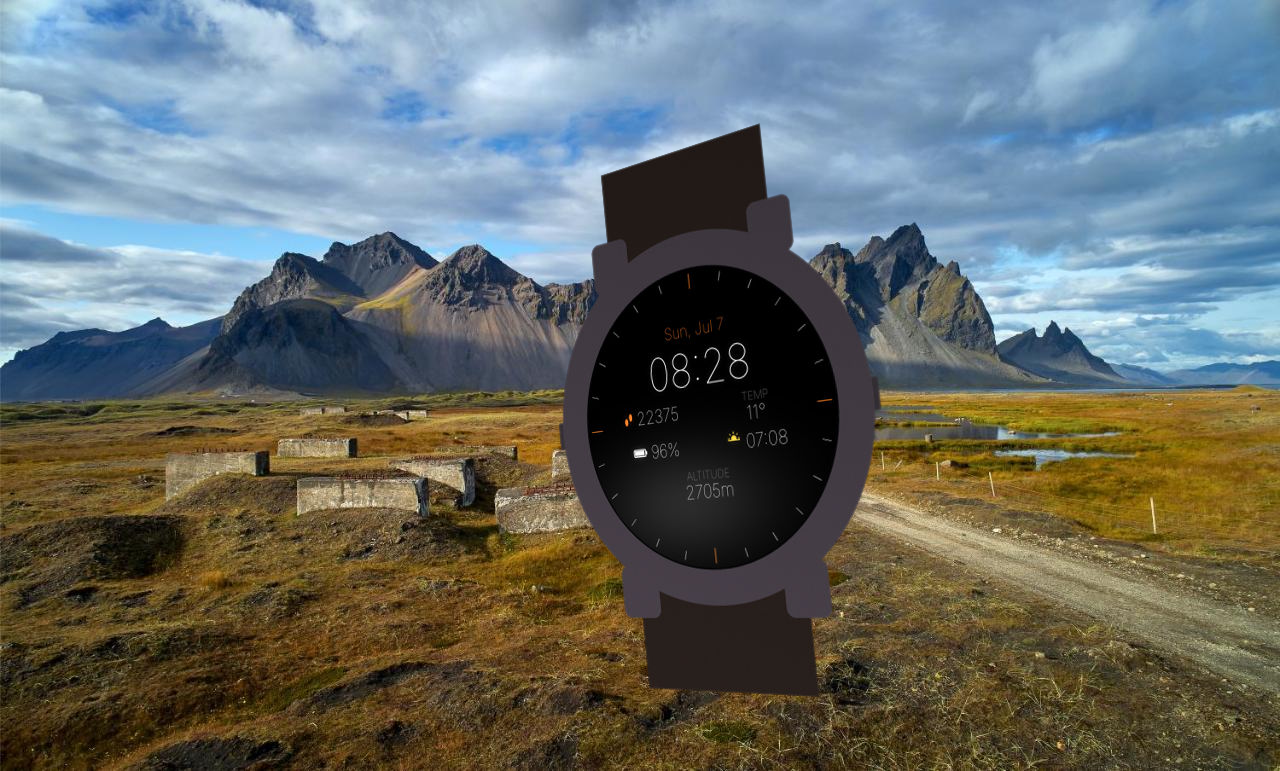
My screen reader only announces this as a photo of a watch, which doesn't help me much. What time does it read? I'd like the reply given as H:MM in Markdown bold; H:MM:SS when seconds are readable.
**8:28**
